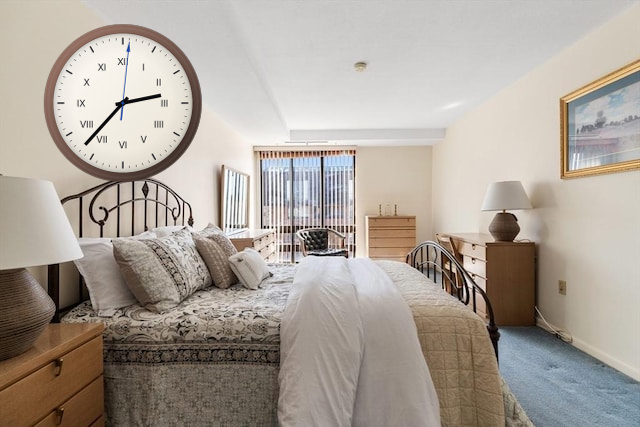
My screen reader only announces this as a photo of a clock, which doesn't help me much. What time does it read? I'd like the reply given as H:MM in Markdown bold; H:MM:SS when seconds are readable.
**2:37:01**
